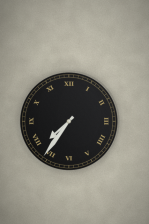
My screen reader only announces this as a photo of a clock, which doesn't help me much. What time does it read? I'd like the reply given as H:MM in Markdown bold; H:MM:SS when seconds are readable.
**7:36**
